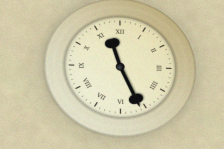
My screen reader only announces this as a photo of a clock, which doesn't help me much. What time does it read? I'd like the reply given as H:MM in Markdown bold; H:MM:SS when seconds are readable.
**11:26**
